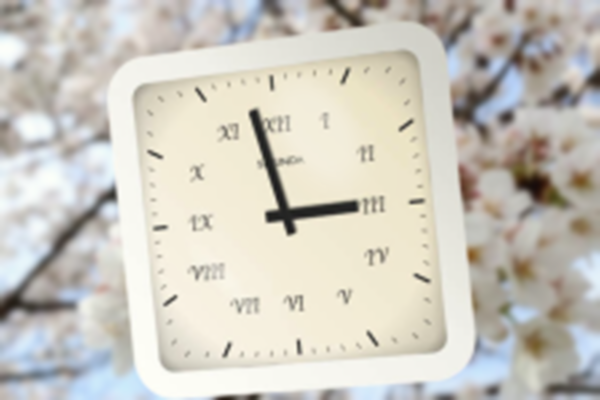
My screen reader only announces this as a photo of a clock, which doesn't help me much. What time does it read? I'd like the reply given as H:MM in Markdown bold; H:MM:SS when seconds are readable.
**2:58**
